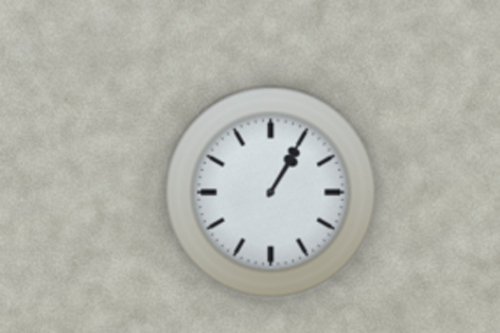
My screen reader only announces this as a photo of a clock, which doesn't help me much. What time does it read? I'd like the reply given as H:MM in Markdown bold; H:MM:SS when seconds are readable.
**1:05**
